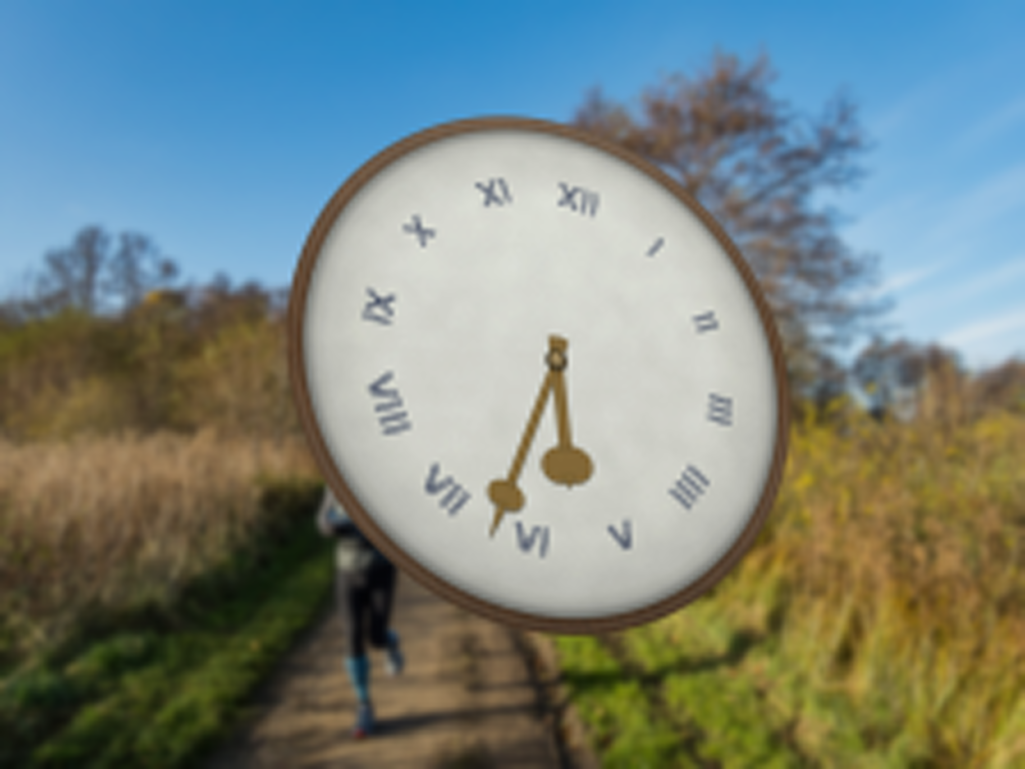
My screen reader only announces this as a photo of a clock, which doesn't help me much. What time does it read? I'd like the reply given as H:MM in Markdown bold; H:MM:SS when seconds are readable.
**5:32**
